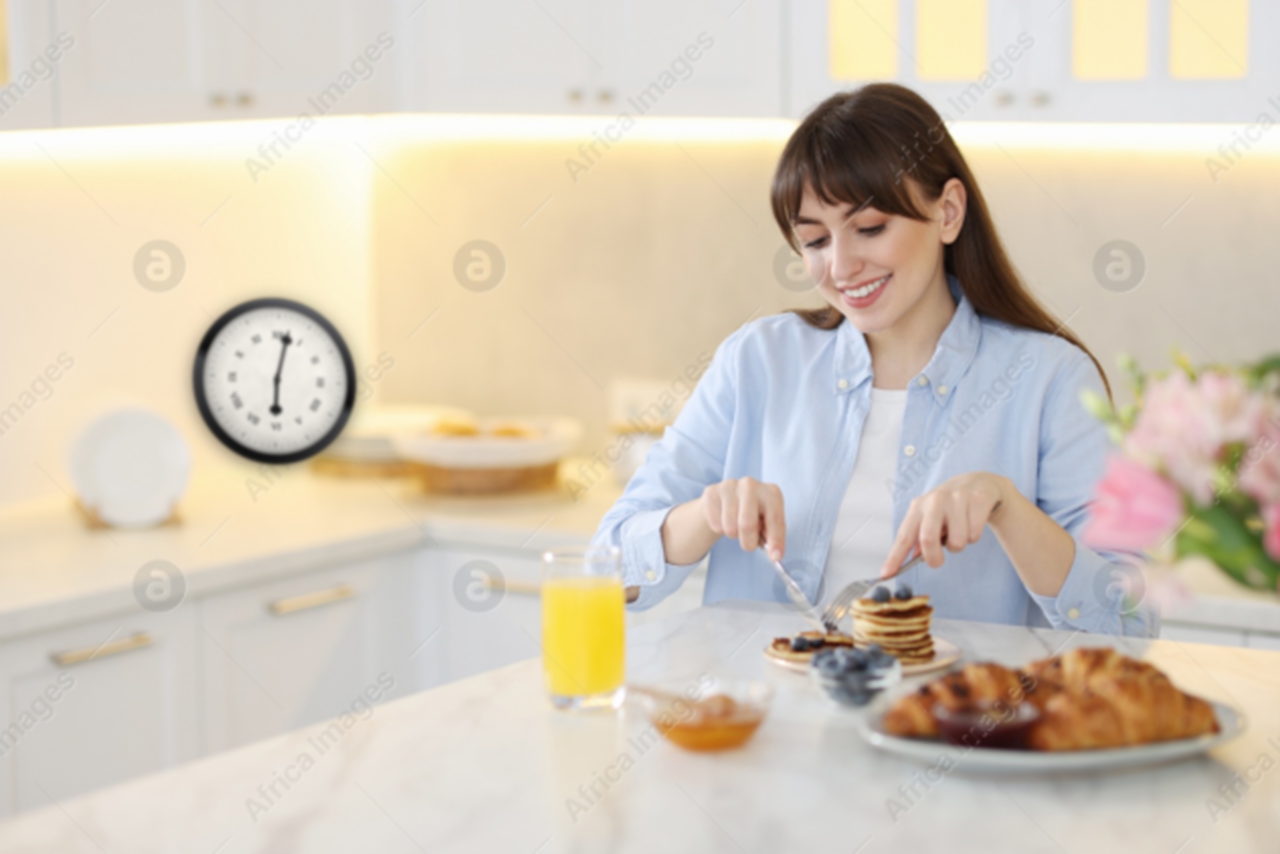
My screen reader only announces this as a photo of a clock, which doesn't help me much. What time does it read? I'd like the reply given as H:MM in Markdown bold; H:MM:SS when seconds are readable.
**6:02**
